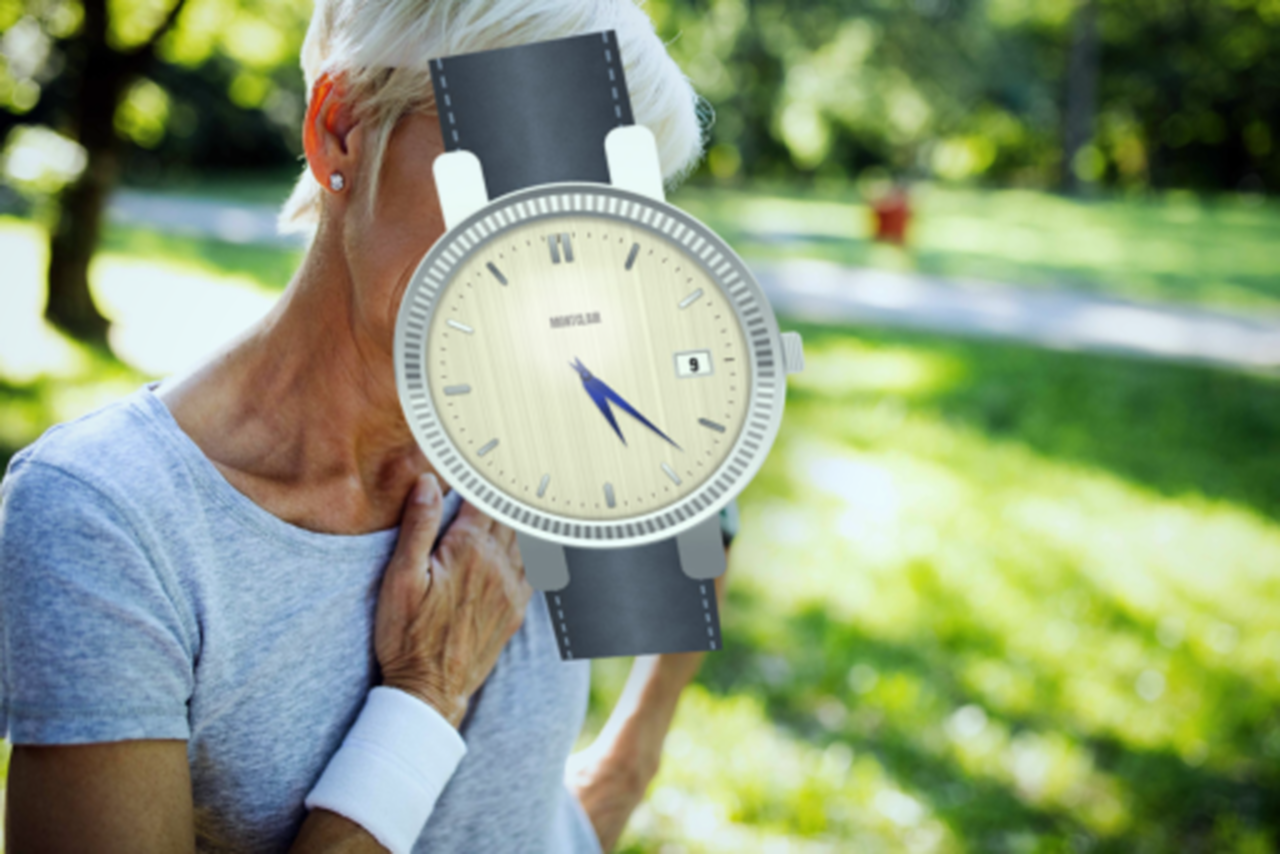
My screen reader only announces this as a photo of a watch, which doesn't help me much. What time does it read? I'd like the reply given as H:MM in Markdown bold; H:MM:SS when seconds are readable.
**5:23**
